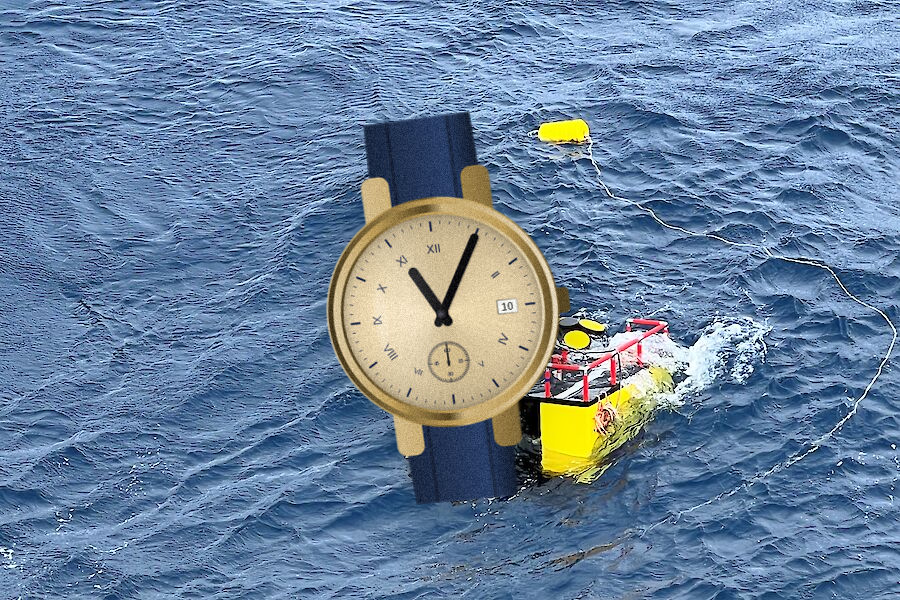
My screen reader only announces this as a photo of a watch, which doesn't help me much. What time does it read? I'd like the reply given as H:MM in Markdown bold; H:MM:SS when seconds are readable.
**11:05**
